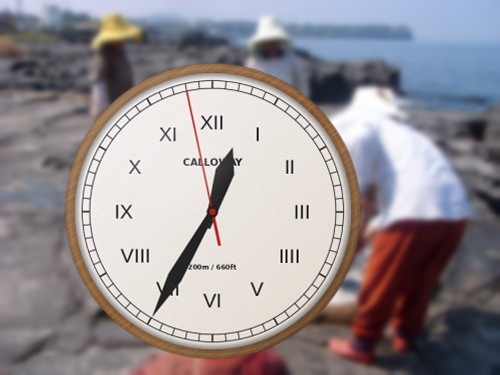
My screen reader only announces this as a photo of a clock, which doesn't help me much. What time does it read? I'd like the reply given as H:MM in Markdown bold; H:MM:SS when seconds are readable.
**12:34:58**
